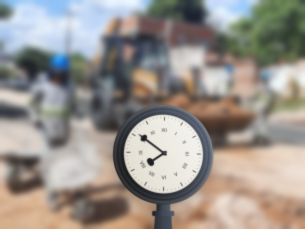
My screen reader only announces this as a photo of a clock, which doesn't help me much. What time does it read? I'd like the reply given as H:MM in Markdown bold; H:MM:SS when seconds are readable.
**7:51**
